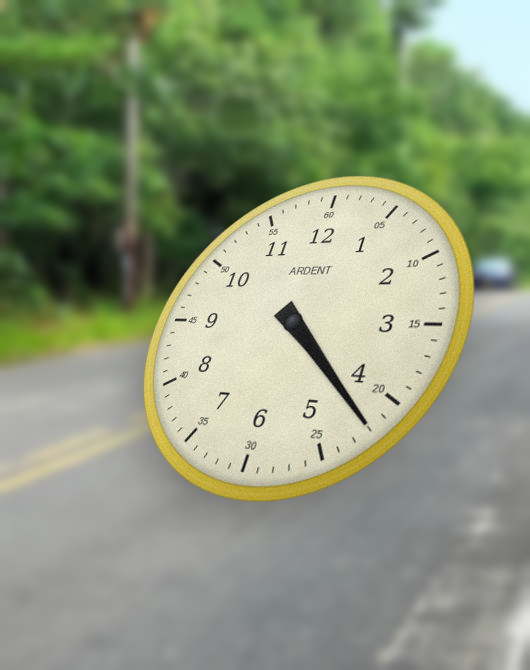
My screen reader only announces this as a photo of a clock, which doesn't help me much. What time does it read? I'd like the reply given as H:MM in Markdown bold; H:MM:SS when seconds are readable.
**4:22**
